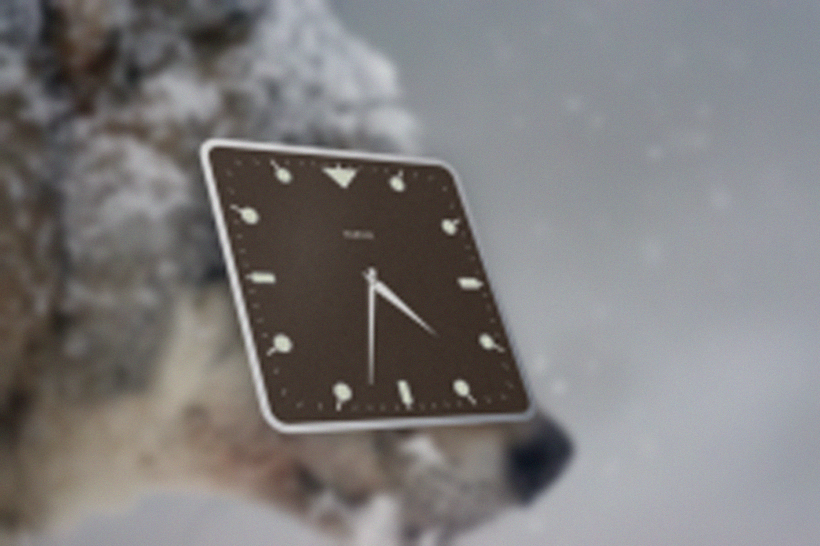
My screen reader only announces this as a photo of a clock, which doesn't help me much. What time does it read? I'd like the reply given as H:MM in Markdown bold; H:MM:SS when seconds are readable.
**4:33**
